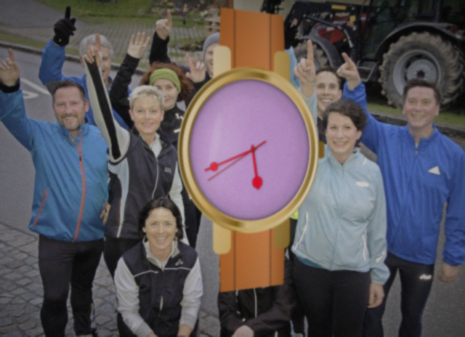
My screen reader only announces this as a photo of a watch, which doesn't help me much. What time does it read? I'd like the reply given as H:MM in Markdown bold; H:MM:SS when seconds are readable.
**5:41:40**
